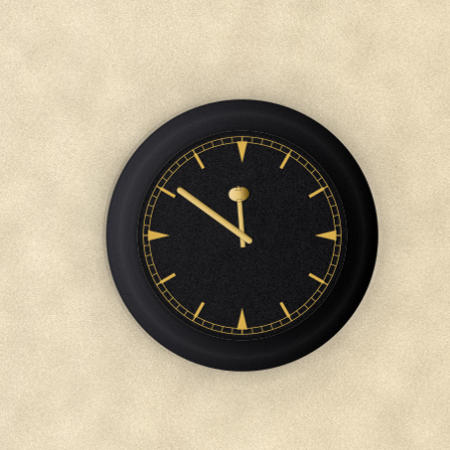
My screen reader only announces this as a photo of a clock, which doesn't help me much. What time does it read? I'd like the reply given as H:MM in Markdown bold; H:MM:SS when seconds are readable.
**11:51**
